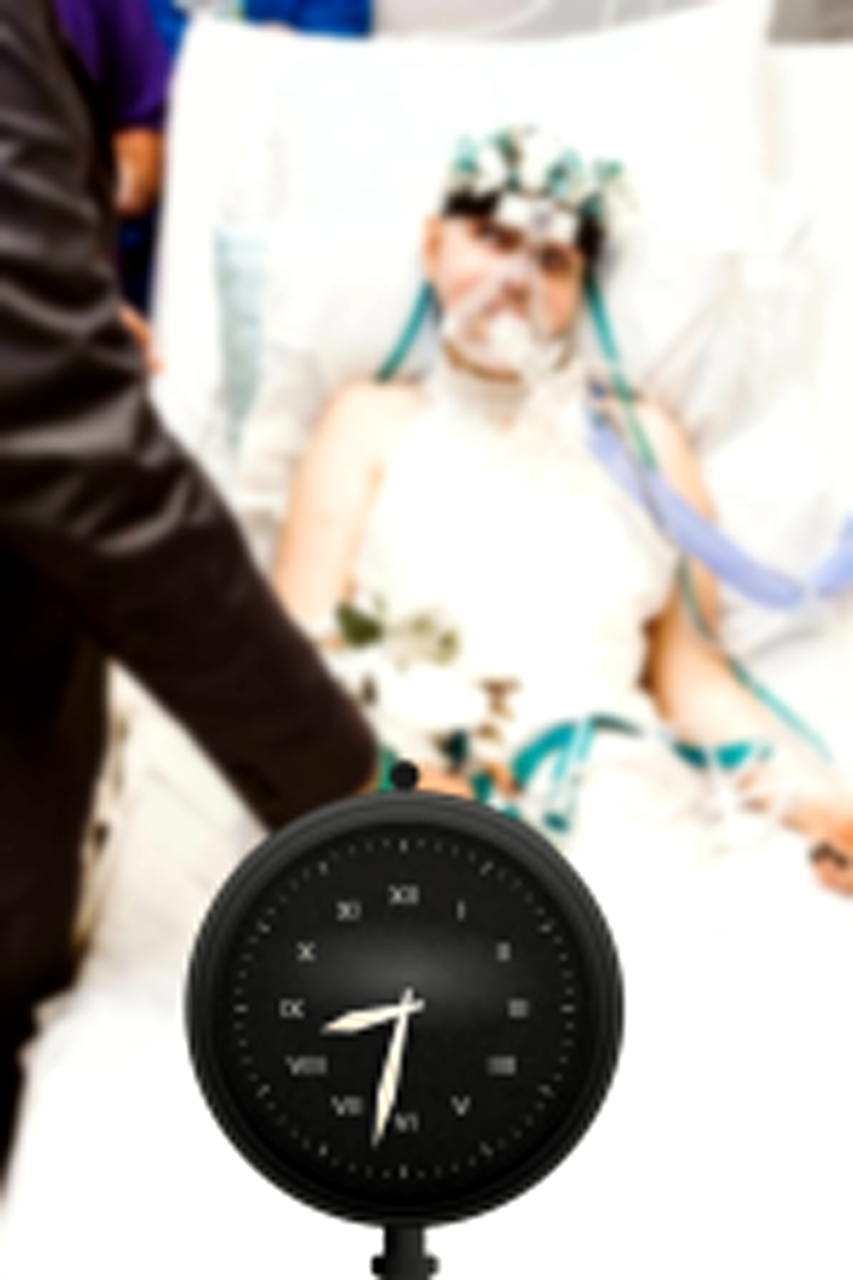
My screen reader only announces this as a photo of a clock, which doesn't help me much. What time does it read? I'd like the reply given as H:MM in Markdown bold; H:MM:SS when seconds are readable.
**8:32**
